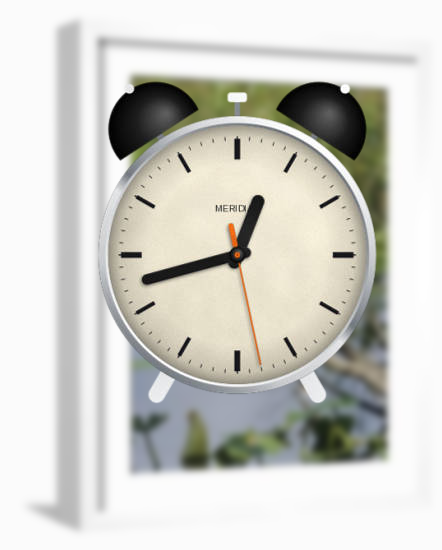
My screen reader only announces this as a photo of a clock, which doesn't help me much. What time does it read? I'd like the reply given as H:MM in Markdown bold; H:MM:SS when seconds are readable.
**12:42:28**
